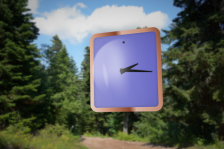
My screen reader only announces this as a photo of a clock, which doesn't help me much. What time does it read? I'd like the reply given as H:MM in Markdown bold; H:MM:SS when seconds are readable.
**2:16**
